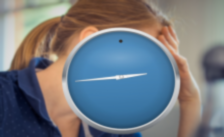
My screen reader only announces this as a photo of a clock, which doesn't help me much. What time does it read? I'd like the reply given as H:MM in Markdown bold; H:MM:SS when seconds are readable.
**2:44**
